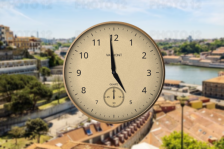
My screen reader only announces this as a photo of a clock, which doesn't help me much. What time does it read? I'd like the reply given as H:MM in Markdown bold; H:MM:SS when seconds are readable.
**4:59**
